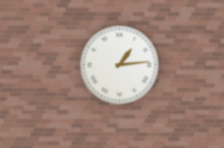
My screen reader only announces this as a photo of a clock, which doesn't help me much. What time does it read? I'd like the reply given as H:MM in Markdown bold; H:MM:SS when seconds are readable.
**1:14**
